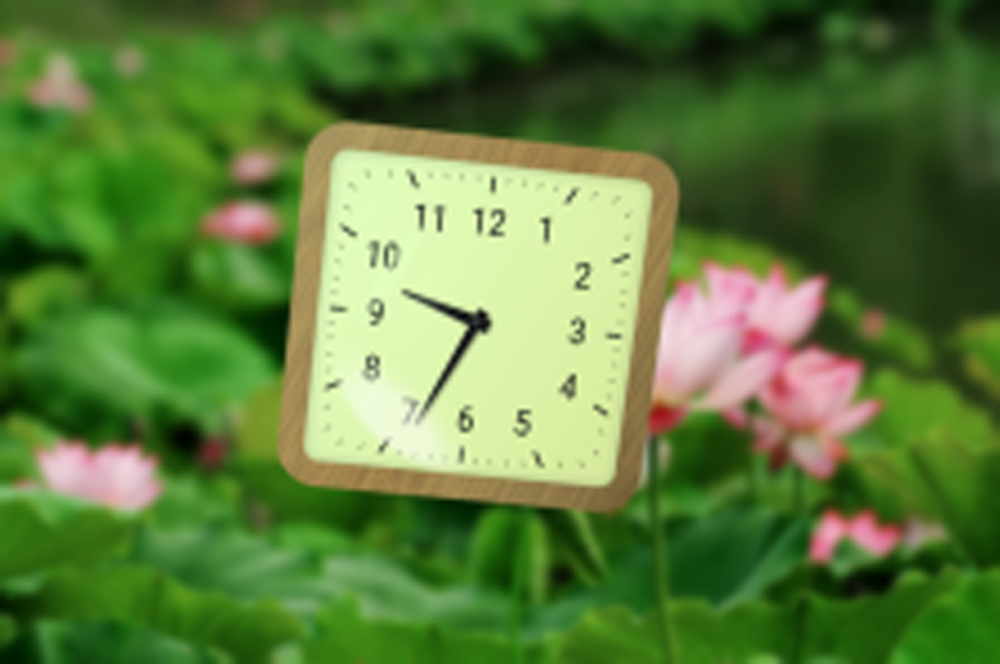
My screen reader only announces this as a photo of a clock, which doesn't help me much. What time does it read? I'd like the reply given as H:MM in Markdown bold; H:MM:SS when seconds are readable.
**9:34**
